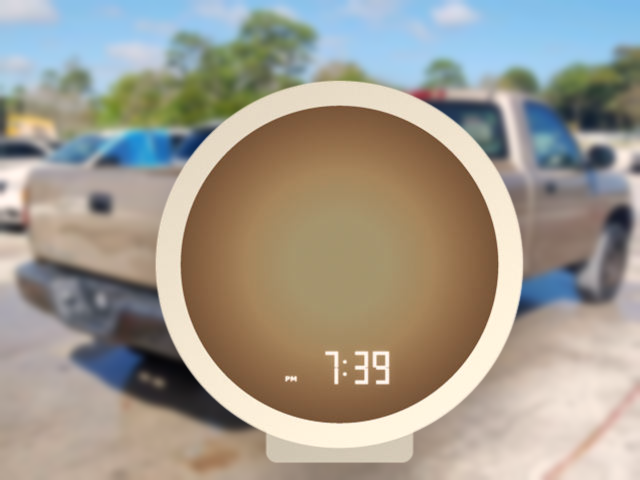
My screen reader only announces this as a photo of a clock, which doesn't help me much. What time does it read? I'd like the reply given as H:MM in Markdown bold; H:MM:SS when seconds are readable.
**7:39**
